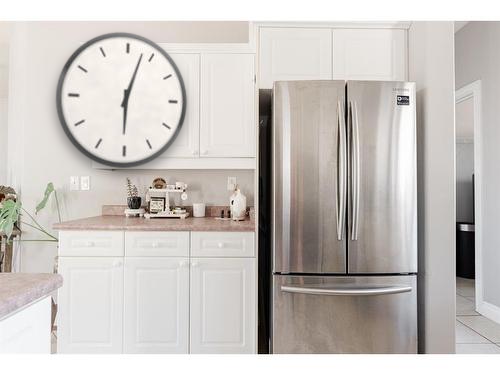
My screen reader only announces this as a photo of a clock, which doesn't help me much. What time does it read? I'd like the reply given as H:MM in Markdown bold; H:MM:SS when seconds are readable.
**6:03**
